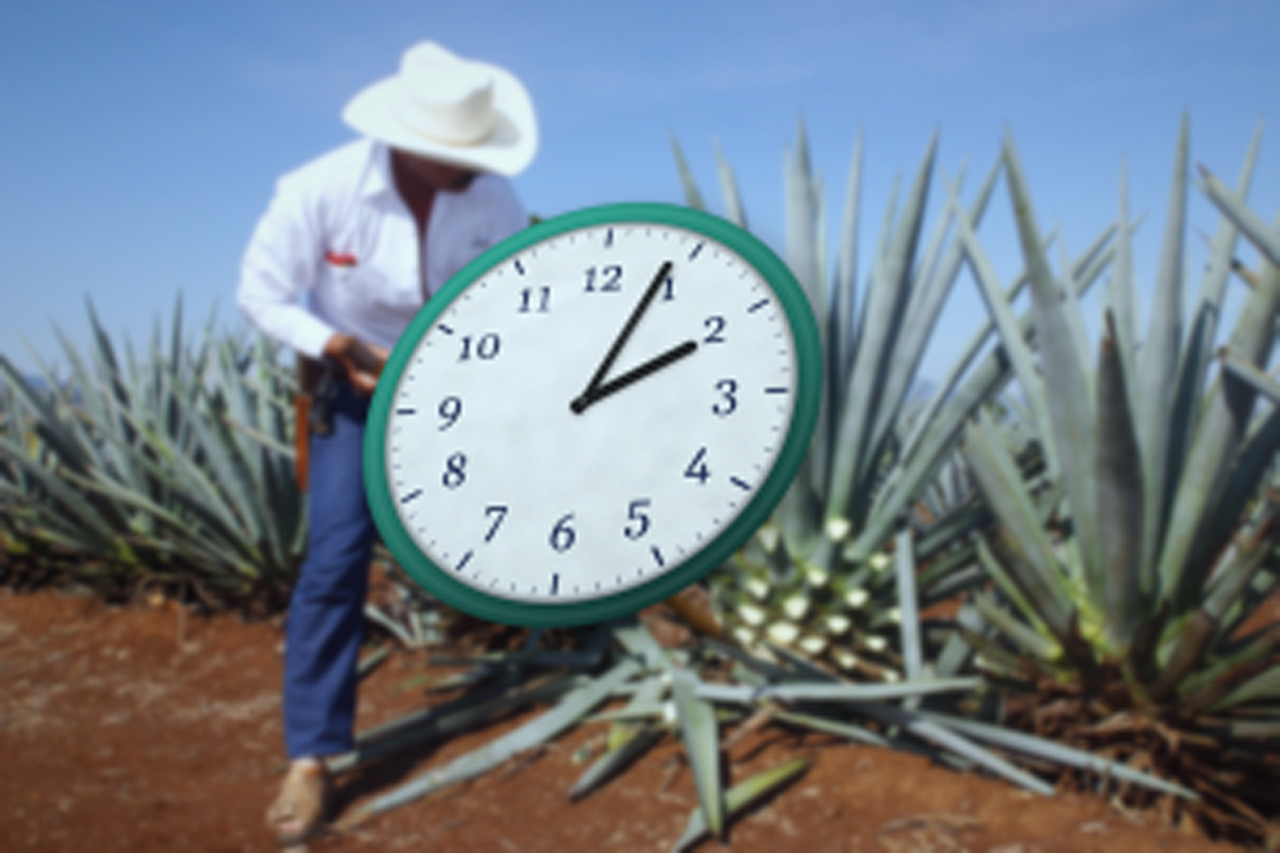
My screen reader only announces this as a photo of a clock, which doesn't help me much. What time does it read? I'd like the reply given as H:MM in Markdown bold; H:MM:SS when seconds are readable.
**2:04**
